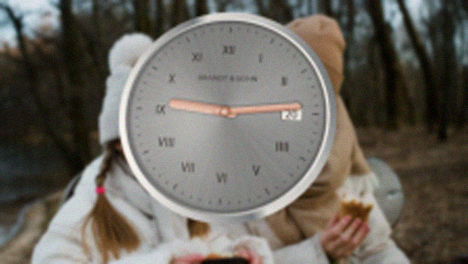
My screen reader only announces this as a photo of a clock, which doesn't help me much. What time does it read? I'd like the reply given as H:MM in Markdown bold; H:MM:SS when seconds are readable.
**9:14**
